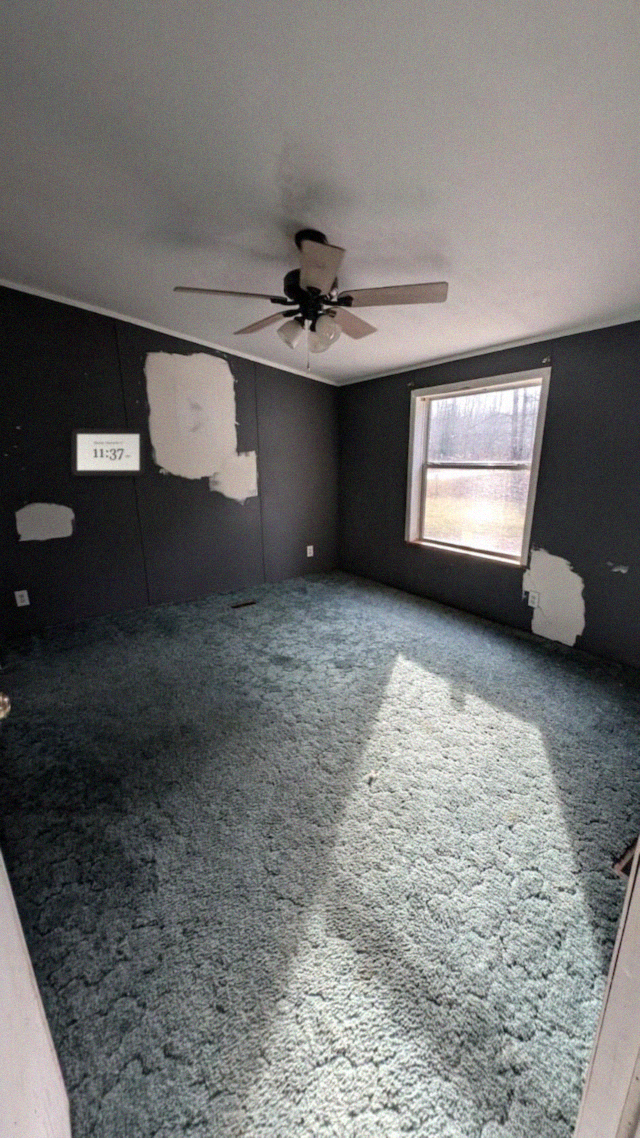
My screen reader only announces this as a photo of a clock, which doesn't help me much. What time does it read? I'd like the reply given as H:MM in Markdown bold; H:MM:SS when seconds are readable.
**11:37**
